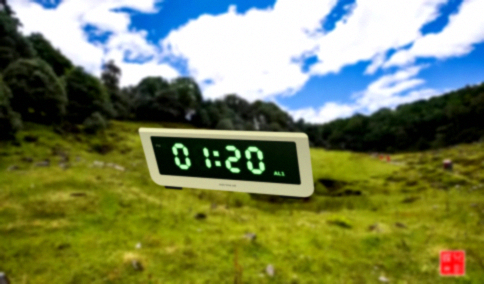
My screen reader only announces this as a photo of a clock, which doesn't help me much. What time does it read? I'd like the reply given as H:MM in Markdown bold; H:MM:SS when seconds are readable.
**1:20**
